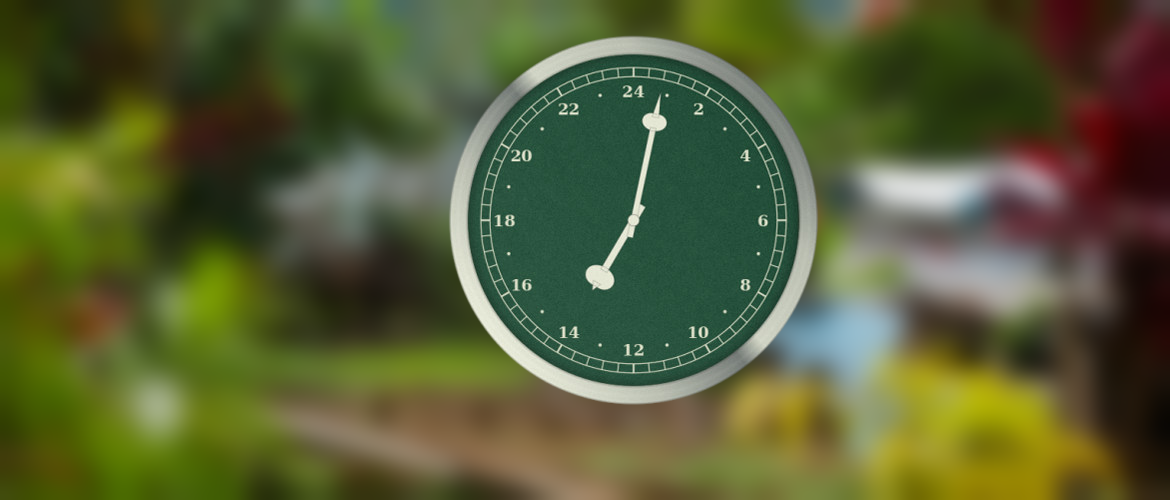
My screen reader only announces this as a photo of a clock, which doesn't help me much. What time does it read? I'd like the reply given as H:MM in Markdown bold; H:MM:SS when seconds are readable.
**14:02**
